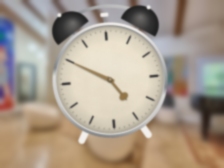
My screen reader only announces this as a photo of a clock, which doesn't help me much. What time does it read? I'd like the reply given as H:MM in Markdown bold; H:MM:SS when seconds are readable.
**4:50**
